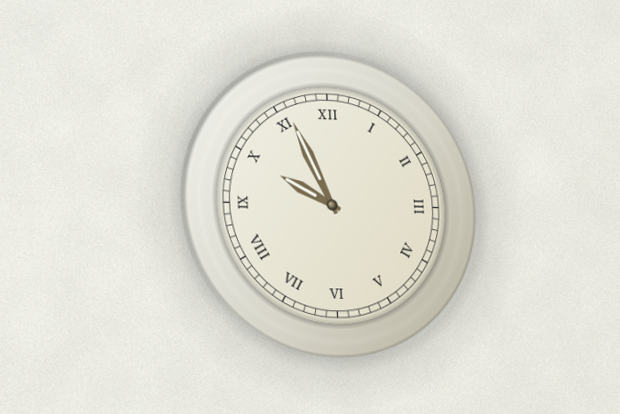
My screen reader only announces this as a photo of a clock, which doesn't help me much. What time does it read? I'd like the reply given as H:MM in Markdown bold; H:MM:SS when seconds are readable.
**9:56**
